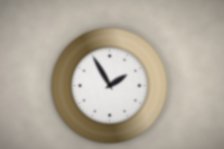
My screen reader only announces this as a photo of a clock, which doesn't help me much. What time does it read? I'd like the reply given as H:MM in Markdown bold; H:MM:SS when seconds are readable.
**1:55**
